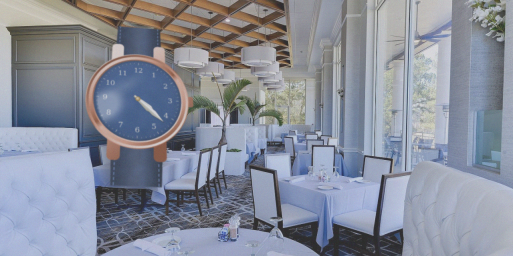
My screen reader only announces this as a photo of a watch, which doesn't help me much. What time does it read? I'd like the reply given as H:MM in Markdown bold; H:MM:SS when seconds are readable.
**4:22**
